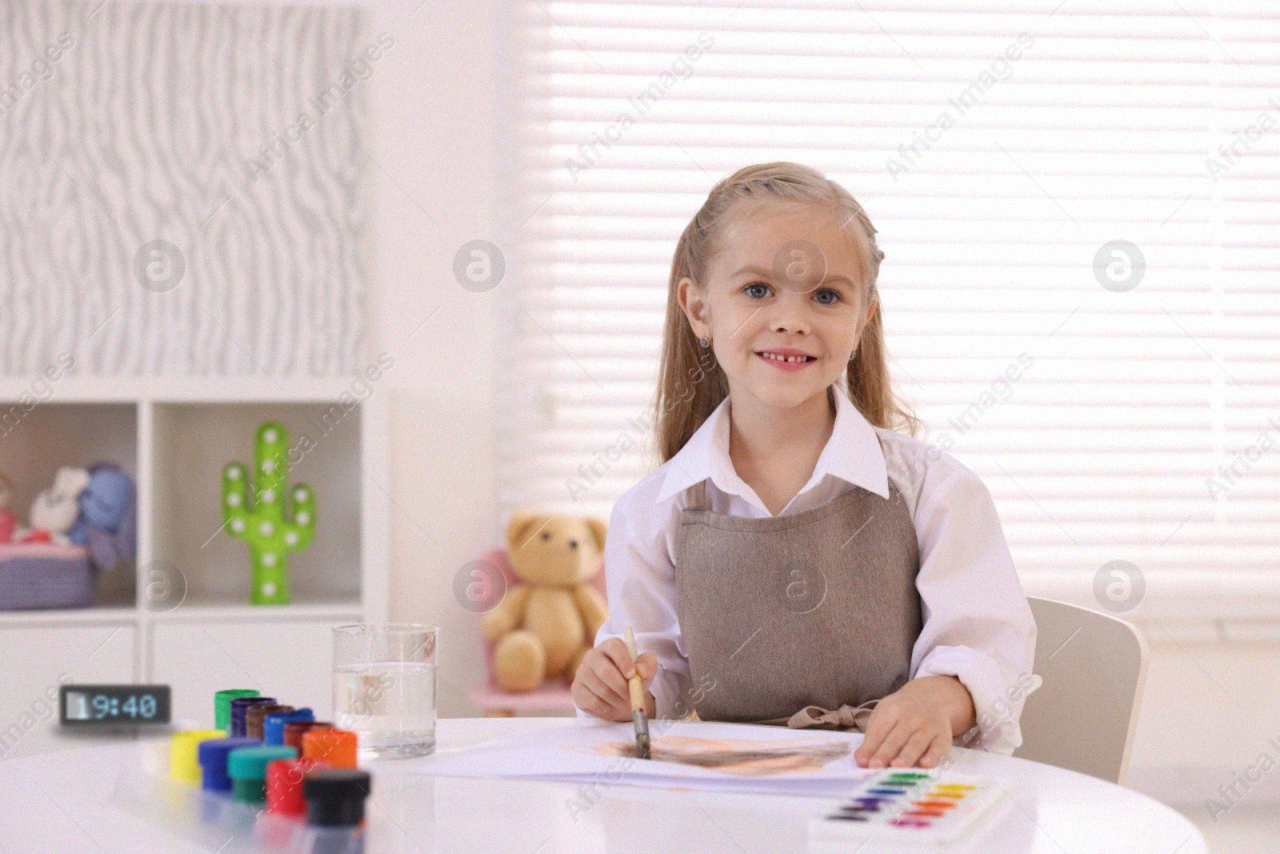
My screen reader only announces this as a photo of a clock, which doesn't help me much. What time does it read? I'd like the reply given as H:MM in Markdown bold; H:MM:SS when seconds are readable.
**19:40**
